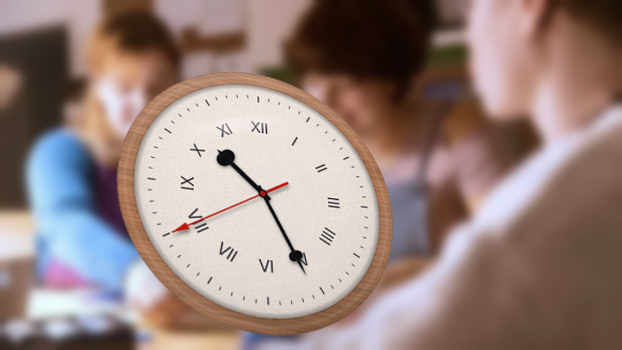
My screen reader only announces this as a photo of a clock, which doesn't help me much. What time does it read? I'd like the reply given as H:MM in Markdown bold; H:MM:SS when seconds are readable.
**10:25:40**
